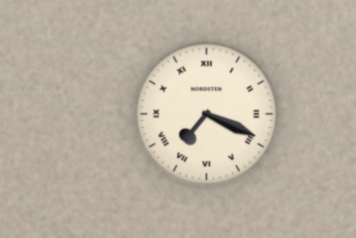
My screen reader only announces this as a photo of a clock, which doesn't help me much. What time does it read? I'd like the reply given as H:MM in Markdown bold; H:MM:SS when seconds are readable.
**7:19**
